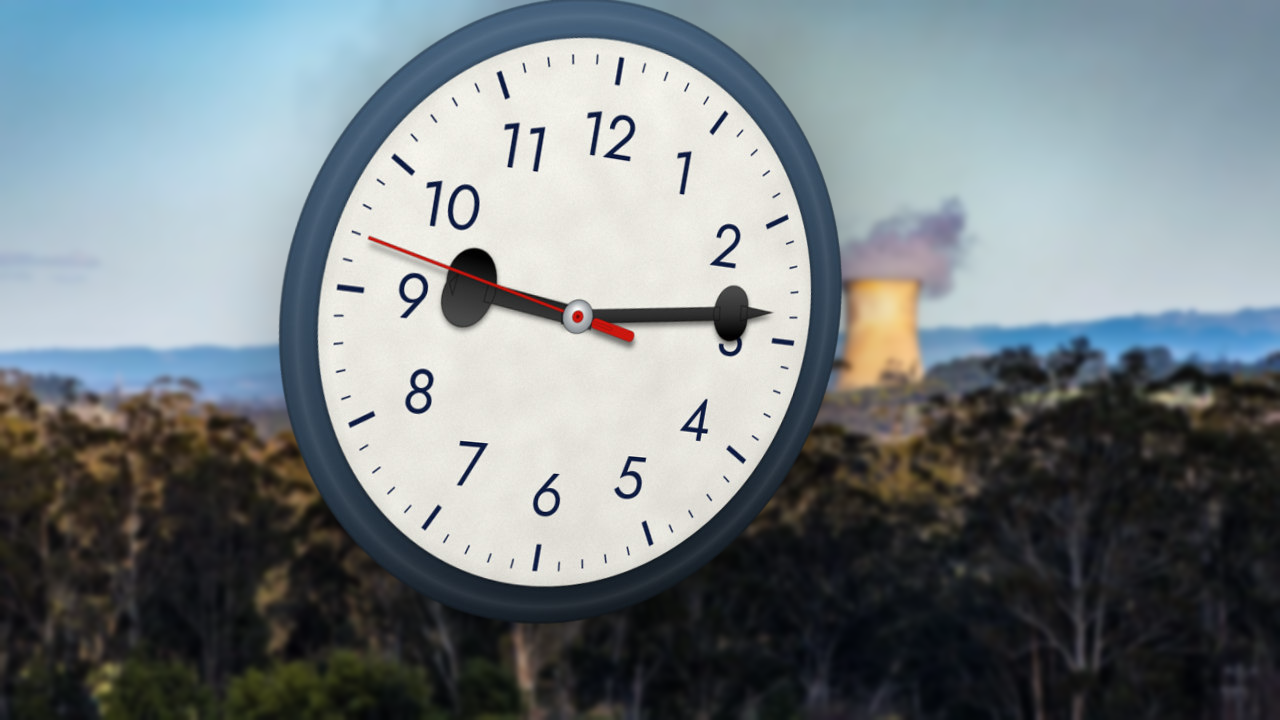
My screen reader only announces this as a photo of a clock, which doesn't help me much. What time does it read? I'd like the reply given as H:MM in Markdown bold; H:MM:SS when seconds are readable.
**9:13:47**
